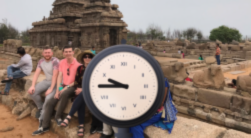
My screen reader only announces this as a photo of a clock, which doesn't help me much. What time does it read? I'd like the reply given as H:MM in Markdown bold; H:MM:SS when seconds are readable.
**9:45**
